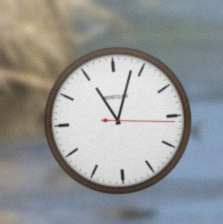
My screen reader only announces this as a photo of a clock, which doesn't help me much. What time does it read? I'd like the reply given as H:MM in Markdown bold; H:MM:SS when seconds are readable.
**11:03:16**
